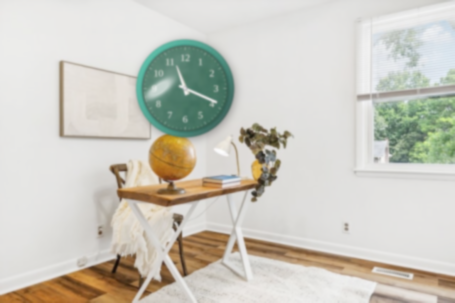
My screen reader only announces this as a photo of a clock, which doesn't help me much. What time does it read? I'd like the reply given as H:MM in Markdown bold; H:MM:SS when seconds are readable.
**11:19**
